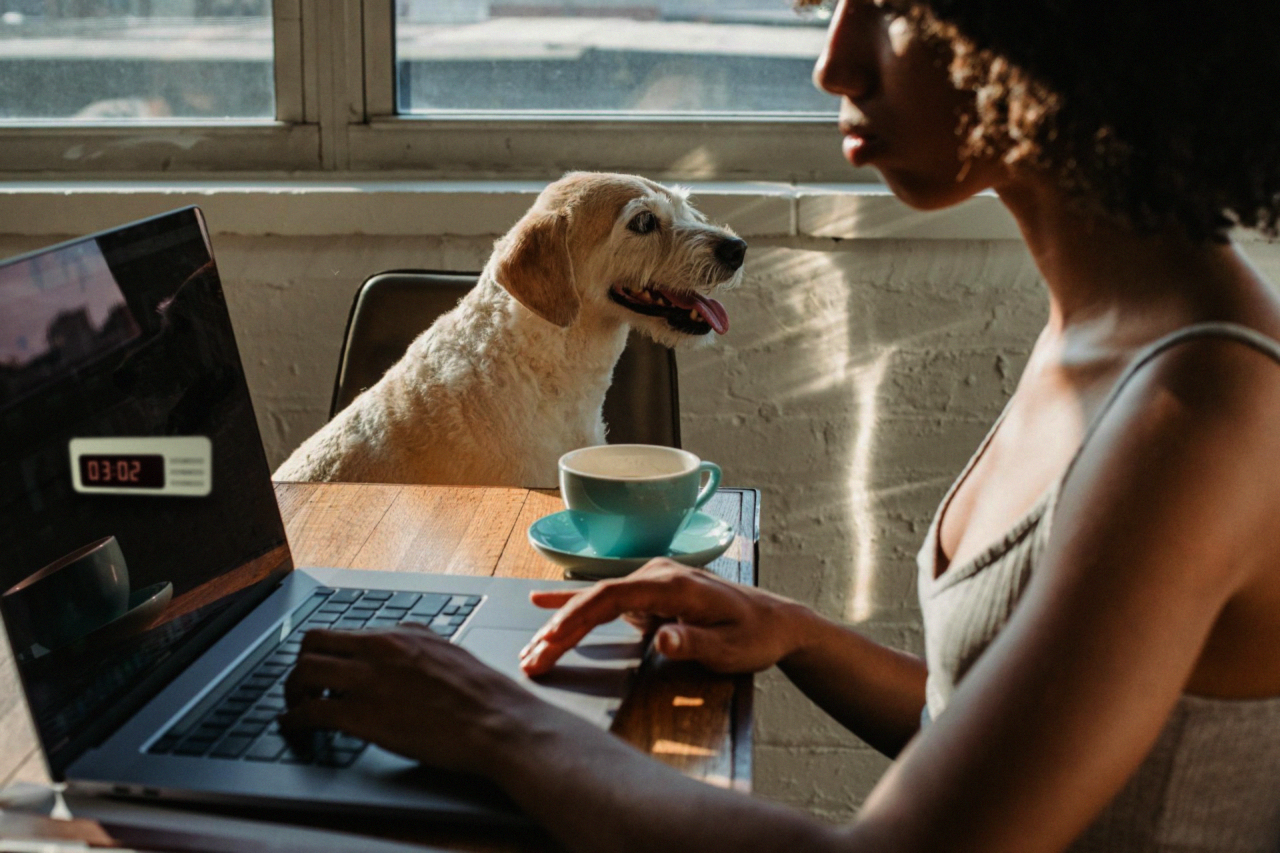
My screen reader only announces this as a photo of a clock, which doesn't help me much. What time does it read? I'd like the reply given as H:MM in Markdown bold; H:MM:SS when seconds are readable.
**3:02**
